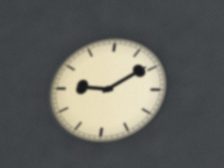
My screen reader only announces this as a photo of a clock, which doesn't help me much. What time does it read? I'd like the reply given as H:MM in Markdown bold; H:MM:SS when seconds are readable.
**9:09**
